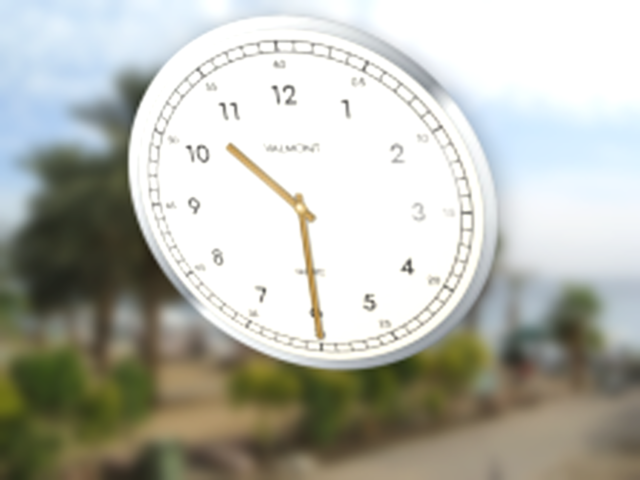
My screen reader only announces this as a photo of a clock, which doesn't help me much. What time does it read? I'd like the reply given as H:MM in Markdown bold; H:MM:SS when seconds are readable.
**10:30**
